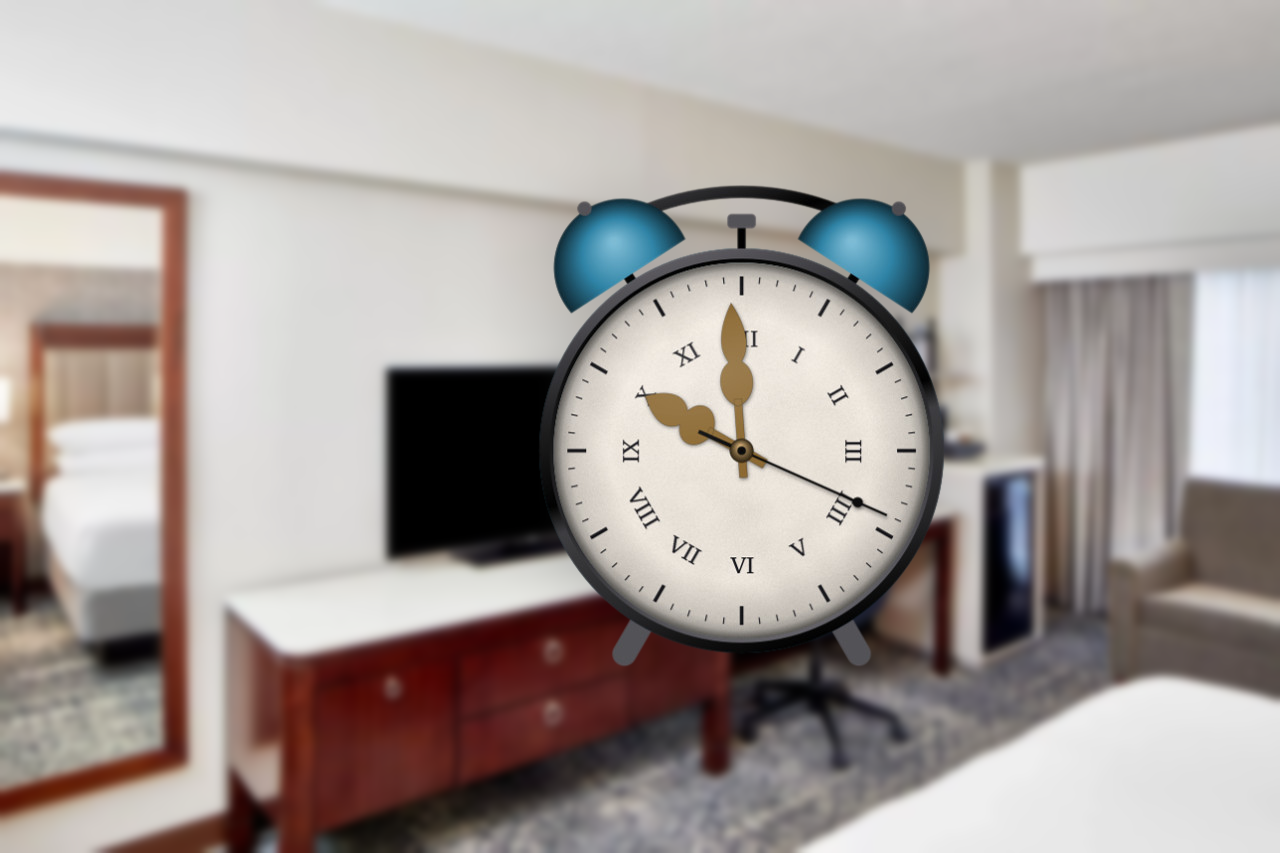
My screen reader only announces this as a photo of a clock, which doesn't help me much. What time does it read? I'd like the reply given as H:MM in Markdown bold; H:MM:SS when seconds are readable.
**9:59:19**
